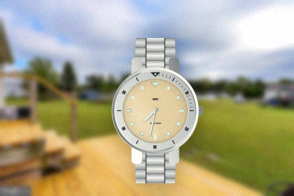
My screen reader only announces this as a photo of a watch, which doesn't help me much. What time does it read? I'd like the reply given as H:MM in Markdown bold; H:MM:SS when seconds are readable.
**7:32**
